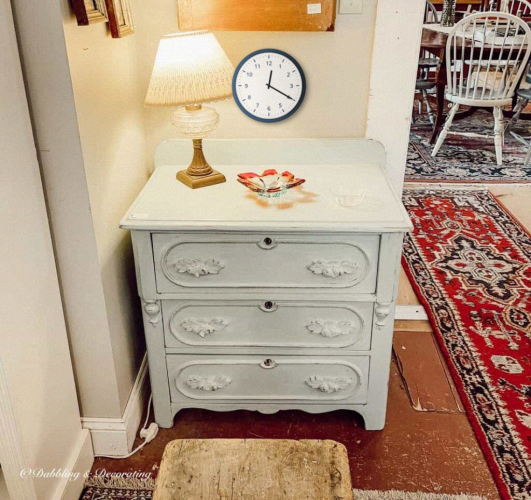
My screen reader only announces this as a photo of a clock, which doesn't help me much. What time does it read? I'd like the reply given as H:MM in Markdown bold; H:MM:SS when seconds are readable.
**12:20**
